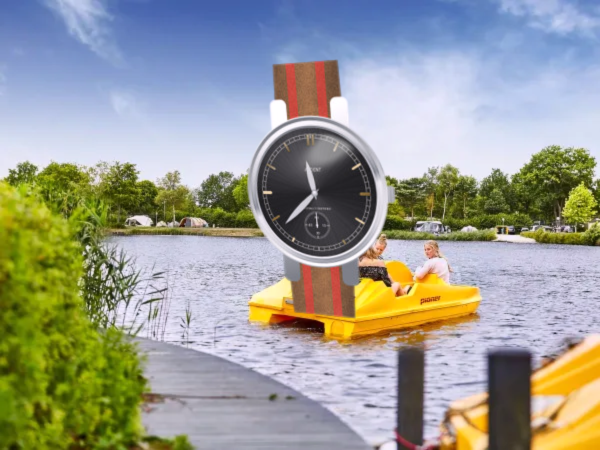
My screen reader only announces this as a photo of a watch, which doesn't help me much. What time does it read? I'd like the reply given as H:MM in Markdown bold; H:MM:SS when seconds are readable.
**11:38**
